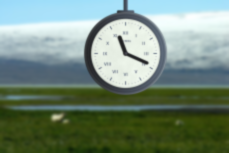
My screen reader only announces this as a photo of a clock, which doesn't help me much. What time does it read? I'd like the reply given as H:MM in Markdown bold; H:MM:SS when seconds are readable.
**11:19**
